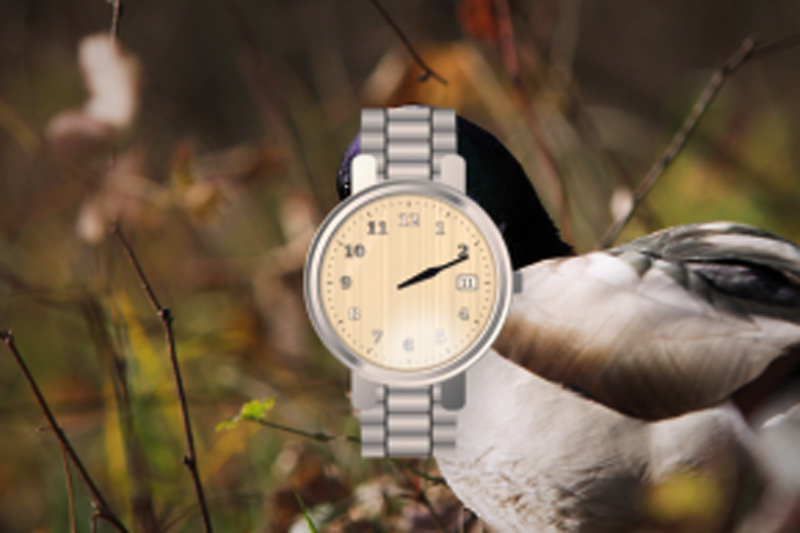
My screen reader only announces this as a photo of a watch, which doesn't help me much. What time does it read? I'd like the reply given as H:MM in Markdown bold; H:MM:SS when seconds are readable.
**2:11**
